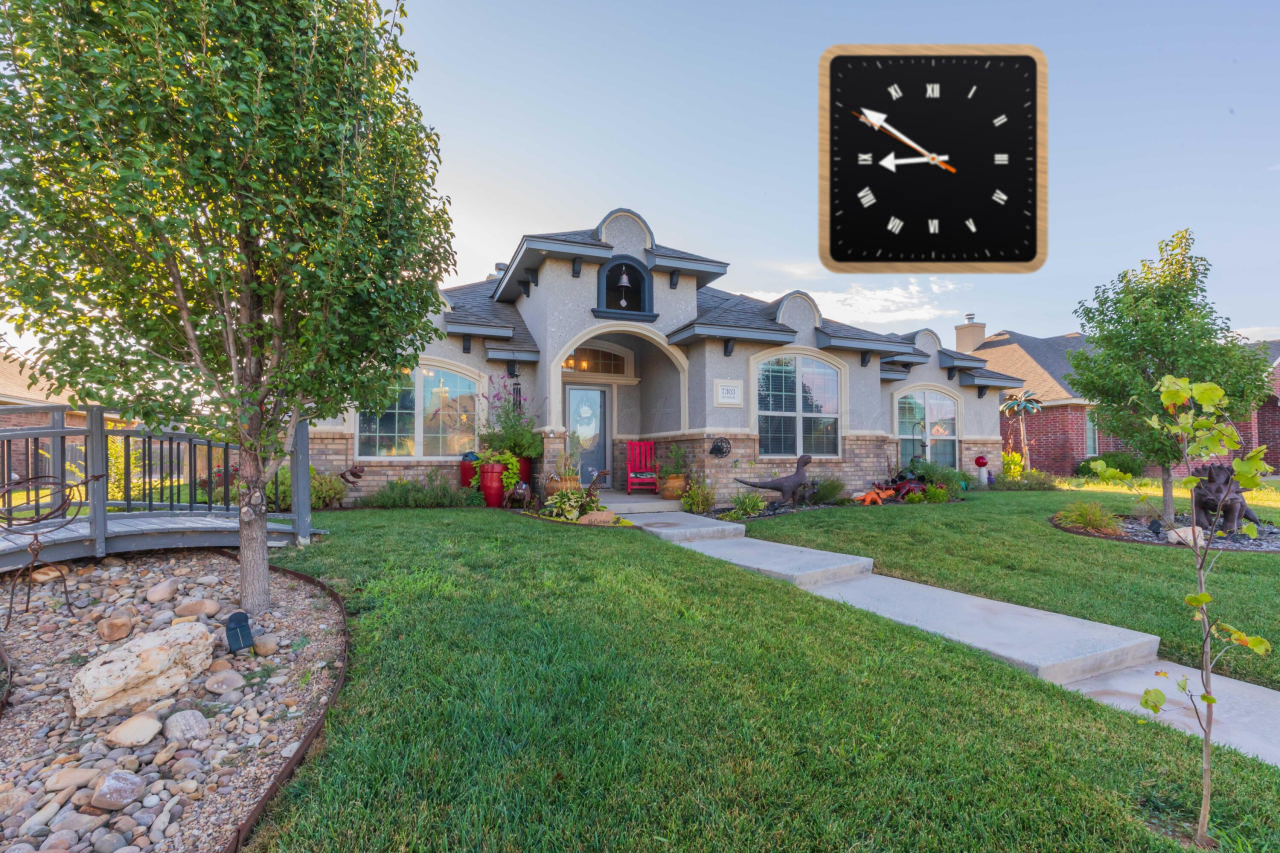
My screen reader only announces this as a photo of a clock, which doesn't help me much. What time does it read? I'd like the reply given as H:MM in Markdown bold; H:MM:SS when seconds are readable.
**8:50:50**
